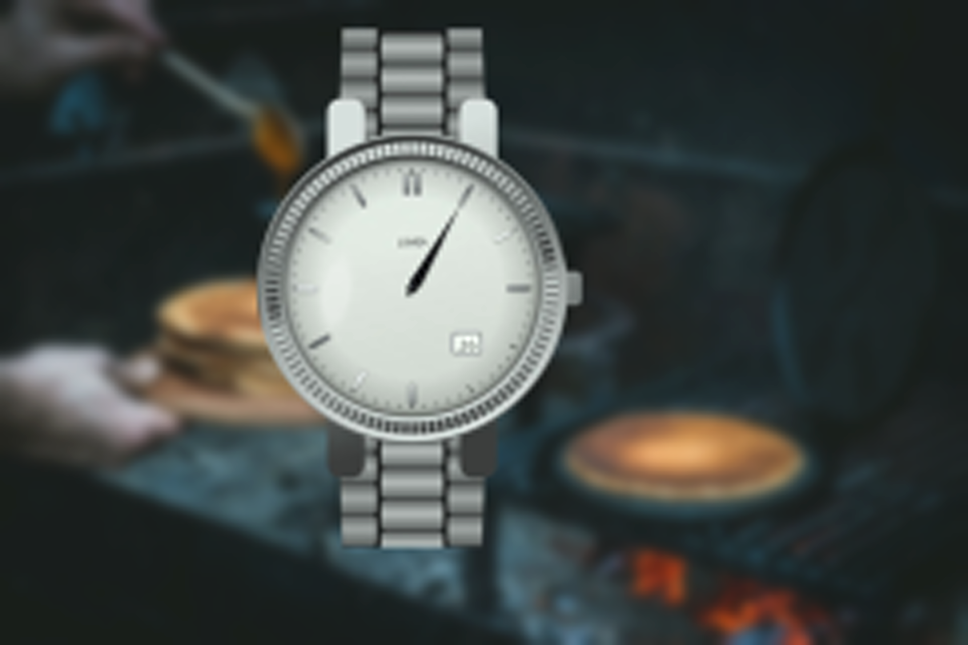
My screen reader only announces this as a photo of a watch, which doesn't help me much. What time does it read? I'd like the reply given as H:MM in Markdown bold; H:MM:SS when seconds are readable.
**1:05**
